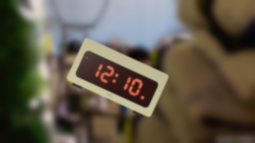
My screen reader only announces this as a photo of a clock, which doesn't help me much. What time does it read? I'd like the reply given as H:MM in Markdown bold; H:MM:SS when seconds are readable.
**12:10**
